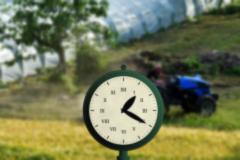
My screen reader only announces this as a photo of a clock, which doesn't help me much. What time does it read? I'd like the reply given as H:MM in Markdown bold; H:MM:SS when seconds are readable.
**1:20**
